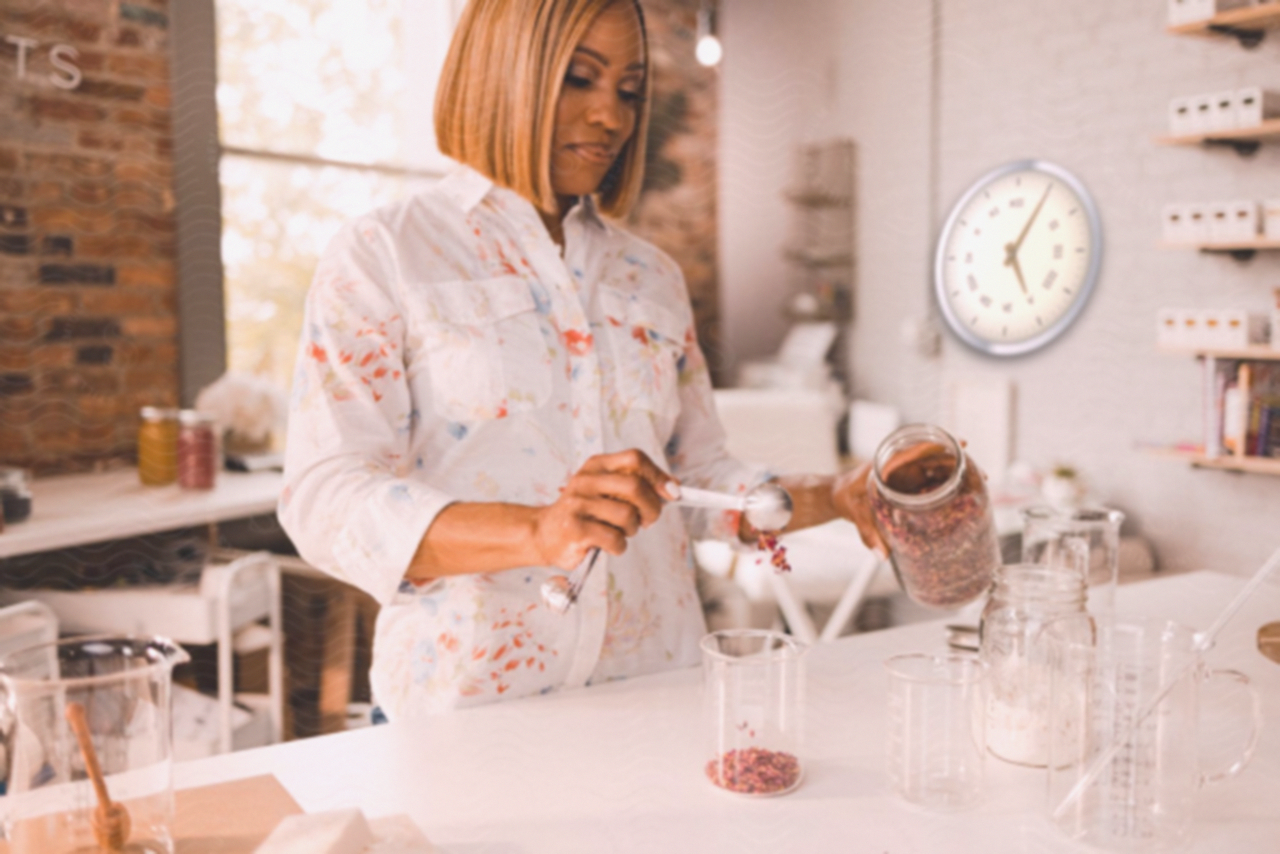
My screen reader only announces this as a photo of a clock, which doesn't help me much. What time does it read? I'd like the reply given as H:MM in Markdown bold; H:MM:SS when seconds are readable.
**5:05**
